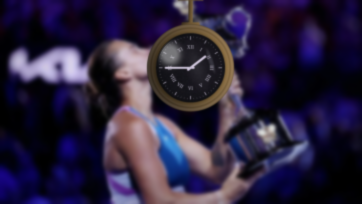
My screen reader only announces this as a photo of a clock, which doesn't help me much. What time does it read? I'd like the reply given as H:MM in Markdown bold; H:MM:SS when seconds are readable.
**1:45**
